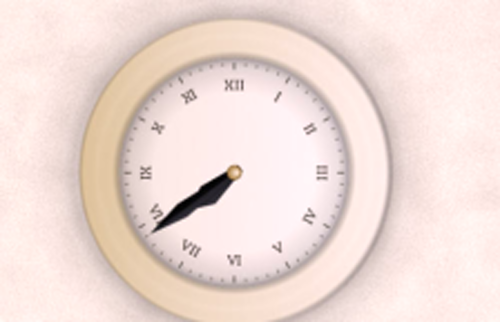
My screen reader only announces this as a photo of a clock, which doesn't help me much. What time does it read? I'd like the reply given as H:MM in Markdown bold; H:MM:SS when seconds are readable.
**7:39**
